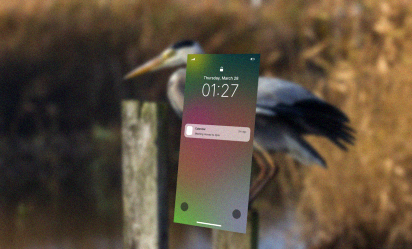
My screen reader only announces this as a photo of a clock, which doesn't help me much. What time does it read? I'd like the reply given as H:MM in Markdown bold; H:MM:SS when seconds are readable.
**1:27**
